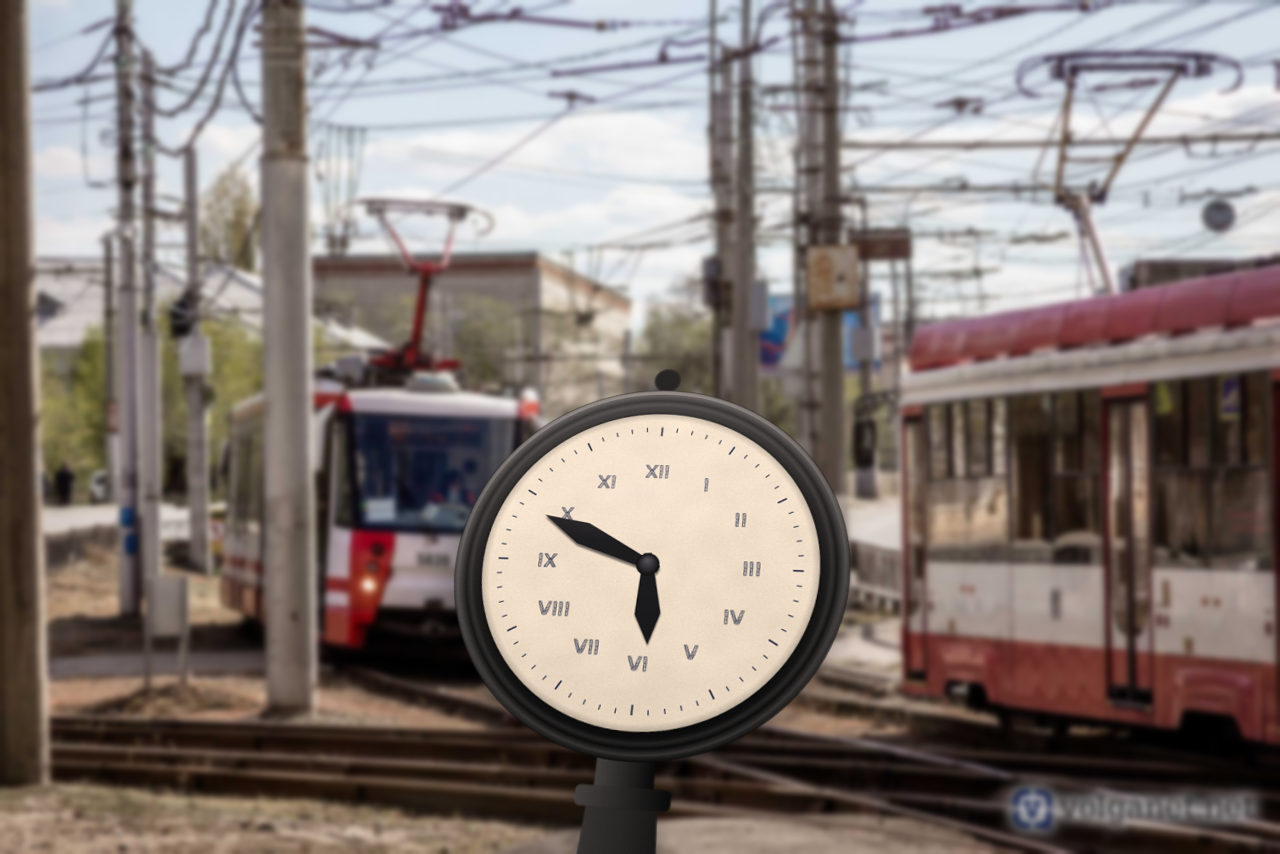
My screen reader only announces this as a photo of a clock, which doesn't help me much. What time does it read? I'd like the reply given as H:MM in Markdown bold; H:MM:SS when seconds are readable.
**5:49**
